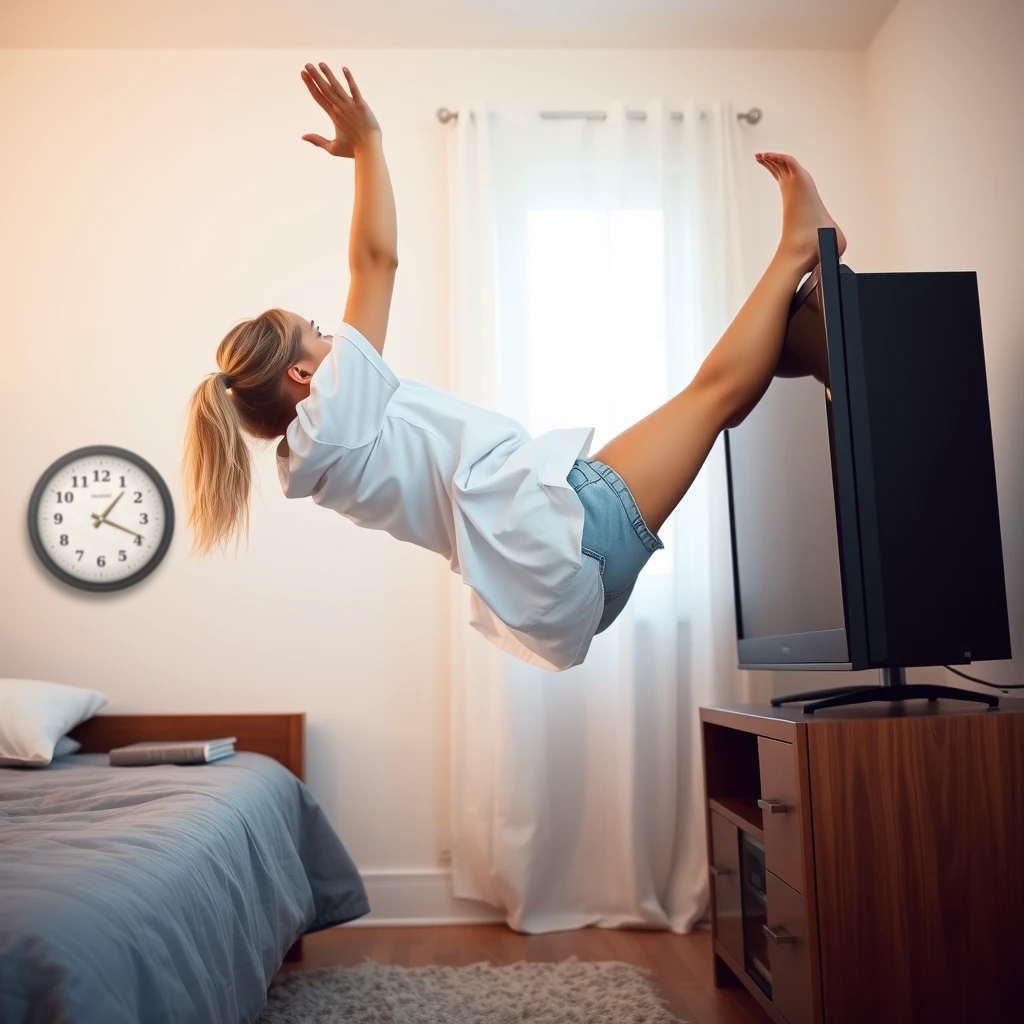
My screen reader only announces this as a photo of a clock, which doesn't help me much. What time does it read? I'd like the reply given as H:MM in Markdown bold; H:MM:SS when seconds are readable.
**1:19**
